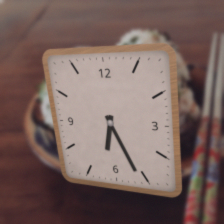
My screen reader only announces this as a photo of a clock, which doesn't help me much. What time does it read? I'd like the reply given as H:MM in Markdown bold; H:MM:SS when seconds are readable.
**6:26**
